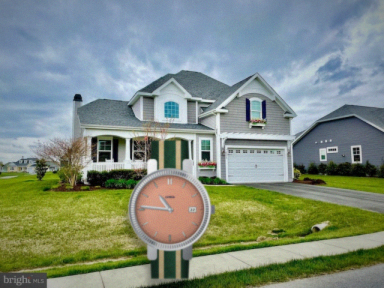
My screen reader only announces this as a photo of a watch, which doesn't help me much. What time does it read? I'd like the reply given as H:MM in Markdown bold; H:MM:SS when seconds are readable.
**10:46**
